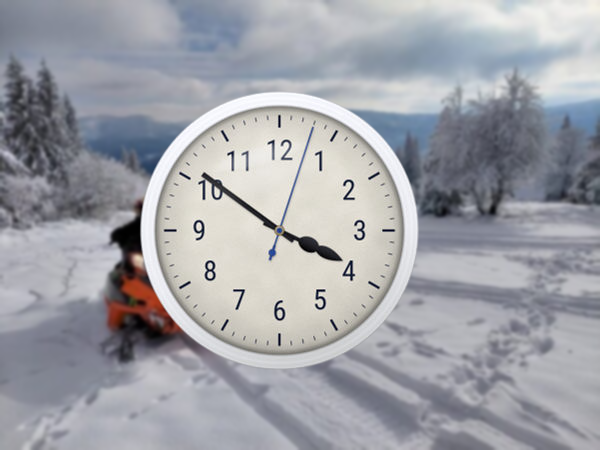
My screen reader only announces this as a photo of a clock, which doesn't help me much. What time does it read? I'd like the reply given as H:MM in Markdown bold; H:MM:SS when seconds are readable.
**3:51:03**
